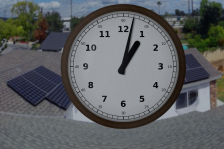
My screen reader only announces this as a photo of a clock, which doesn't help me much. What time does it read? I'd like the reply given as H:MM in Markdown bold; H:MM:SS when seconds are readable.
**1:02**
